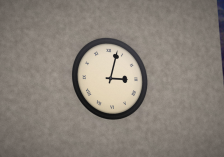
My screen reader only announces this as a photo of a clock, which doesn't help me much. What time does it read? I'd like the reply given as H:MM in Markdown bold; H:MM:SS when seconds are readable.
**3:03**
